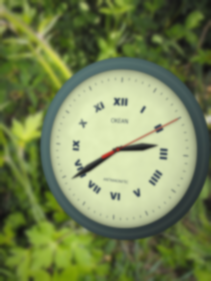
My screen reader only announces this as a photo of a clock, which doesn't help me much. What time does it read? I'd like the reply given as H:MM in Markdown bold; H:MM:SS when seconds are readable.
**2:39:10**
